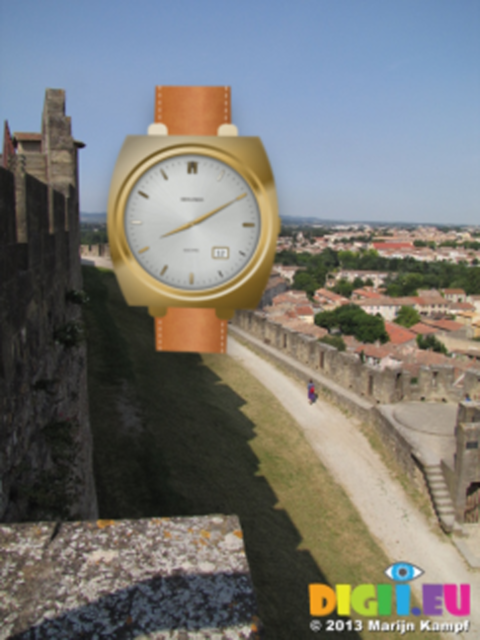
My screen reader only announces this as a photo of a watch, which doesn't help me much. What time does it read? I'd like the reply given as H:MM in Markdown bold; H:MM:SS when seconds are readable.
**8:10**
